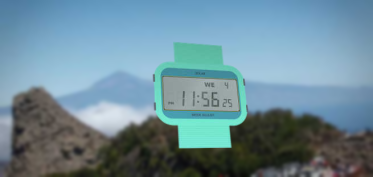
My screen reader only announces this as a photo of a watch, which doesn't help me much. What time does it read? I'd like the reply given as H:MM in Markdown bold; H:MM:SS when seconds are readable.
**11:56:25**
